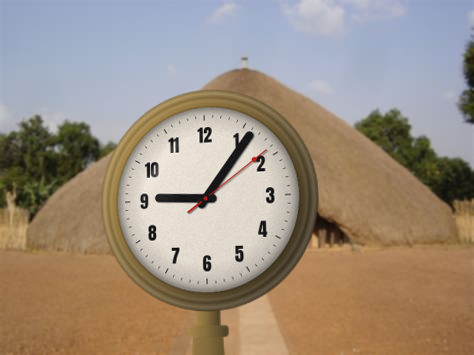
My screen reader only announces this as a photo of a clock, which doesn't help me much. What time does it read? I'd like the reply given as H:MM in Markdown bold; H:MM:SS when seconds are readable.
**9:06:09**
